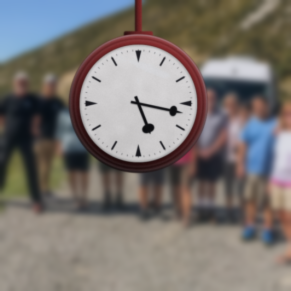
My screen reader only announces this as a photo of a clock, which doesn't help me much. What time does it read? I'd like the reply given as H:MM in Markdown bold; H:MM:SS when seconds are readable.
**5:17**
